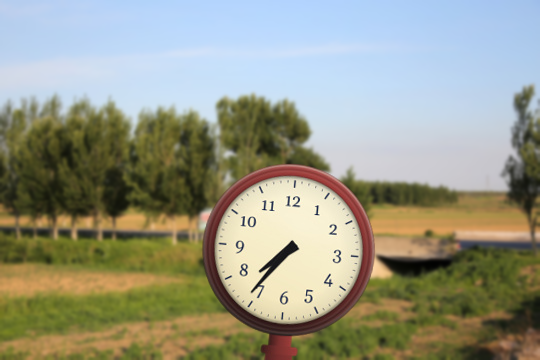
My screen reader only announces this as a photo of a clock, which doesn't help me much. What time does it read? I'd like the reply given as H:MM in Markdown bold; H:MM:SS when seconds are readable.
**7:36**
